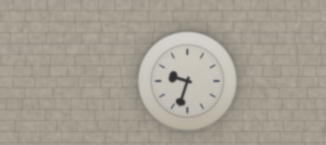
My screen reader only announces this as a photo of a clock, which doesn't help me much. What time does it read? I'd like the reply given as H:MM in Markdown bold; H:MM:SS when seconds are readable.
**9:33**
